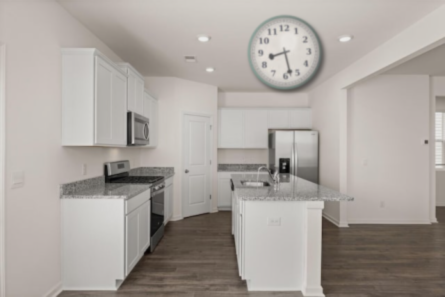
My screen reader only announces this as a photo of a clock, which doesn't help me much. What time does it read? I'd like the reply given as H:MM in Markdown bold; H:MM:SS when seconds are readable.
**8:28**
